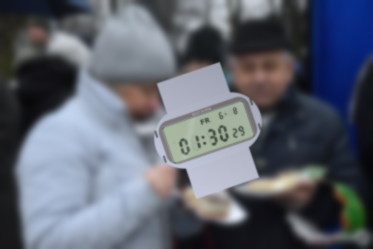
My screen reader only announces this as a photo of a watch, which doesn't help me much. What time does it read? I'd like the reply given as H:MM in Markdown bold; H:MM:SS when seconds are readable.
**1:30:29**
